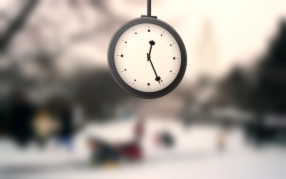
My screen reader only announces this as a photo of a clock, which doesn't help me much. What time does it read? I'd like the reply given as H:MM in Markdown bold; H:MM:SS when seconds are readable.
**12:26**
